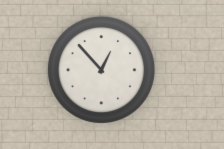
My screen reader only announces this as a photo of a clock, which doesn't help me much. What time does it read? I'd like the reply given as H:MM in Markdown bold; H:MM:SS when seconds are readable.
**12:53**
